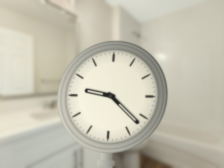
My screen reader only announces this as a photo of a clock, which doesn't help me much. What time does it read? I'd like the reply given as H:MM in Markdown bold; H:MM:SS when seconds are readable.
**9:22**
